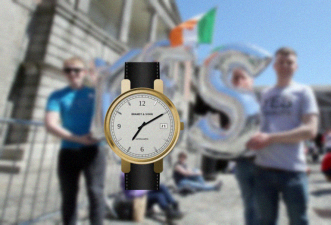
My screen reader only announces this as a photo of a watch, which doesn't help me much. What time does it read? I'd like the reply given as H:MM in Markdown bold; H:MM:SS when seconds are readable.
**7:10**
